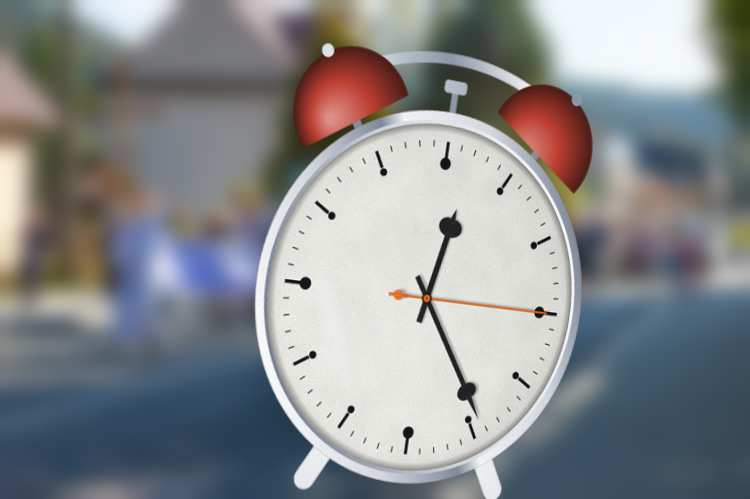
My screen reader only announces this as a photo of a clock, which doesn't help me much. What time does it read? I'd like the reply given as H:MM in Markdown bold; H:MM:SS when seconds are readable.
**12:24:15**
